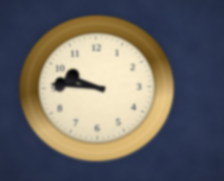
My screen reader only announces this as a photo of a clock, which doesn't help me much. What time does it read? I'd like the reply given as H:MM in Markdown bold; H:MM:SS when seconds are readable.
**9:46**
